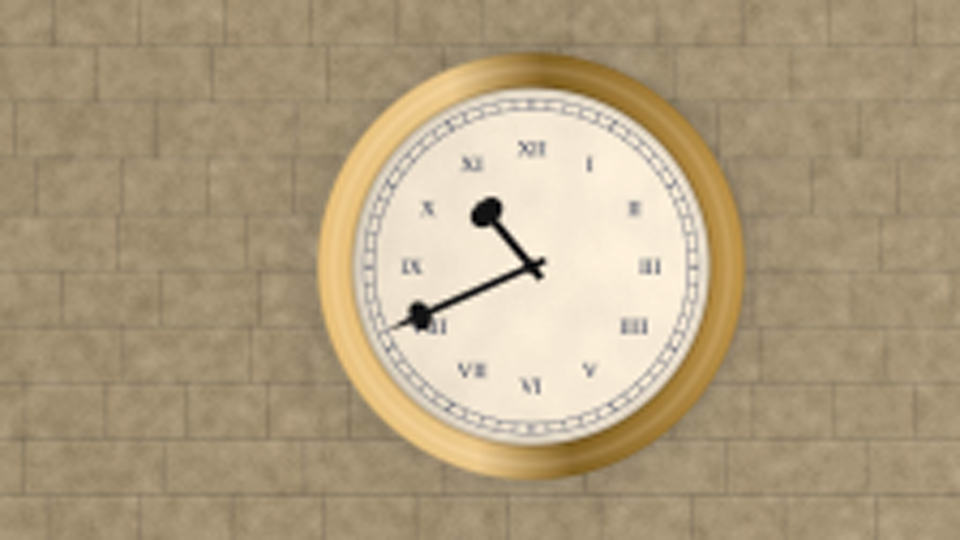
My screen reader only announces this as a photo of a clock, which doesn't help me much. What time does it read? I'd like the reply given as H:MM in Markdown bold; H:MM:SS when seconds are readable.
**10:41**
